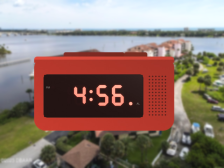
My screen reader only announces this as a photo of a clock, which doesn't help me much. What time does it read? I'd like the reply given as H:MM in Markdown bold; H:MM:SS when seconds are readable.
**4:56**
